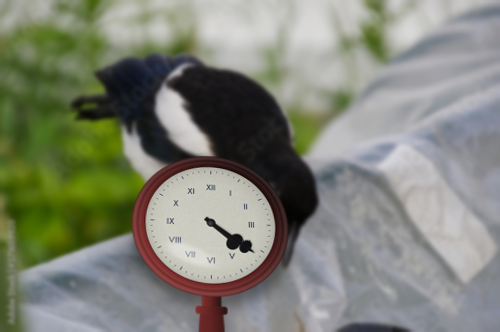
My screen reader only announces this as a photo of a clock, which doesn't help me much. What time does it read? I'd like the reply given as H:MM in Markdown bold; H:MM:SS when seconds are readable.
**4:21**
